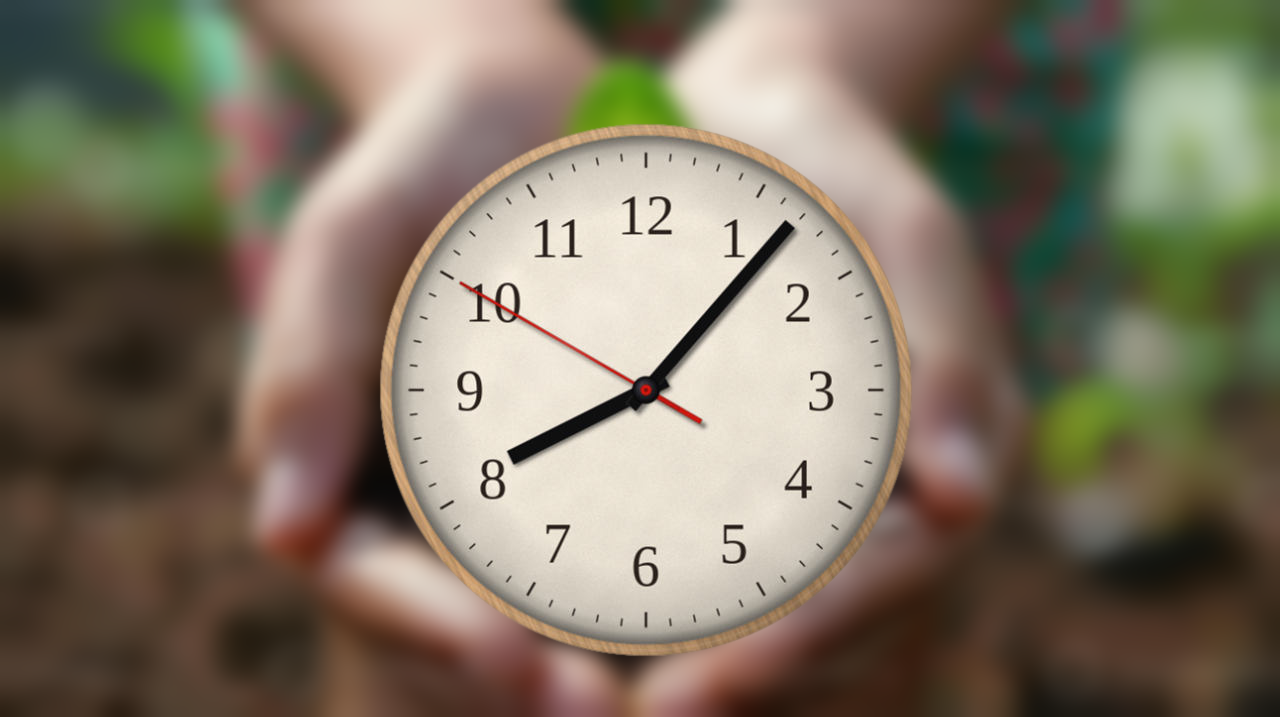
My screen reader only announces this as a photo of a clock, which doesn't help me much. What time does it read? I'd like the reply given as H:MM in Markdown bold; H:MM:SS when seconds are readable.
**8:06:50**
